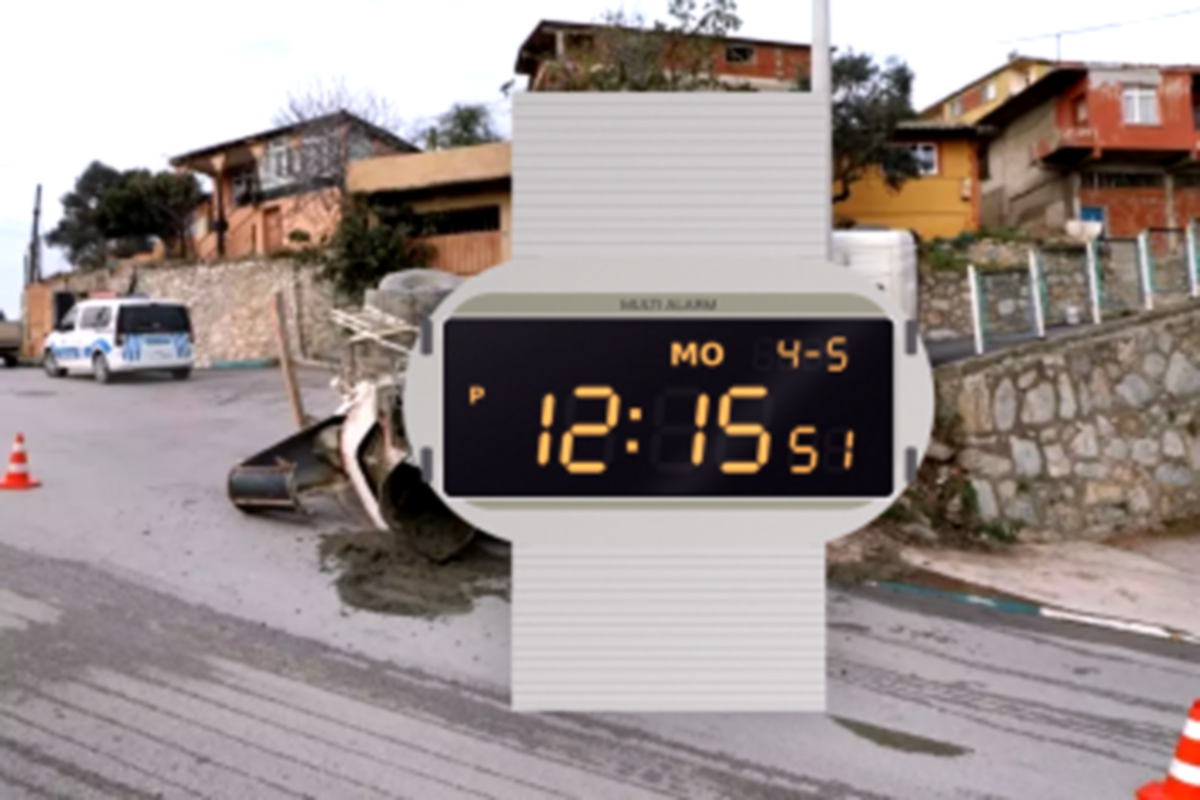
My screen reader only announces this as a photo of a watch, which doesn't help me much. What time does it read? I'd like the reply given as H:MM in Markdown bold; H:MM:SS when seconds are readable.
**12:15:51**
